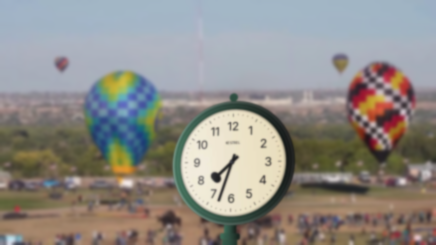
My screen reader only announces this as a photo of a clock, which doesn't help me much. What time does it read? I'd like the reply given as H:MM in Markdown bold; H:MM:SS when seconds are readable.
**7:33**
